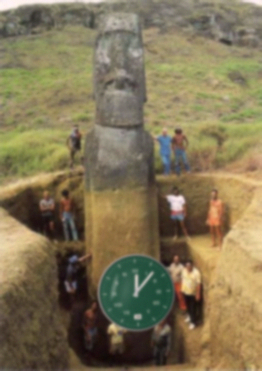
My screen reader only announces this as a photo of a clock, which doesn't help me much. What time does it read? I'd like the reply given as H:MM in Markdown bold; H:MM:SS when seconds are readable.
**12:07**
